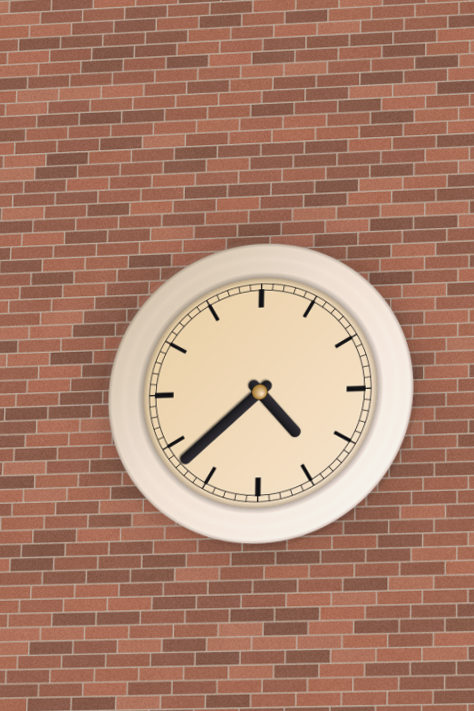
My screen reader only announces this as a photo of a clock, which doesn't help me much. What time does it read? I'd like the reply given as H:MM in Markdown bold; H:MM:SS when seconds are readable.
**4:38**
